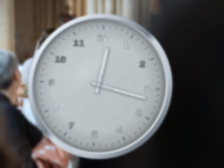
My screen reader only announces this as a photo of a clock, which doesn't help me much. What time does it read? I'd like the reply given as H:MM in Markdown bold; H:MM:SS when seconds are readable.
**12:17**
